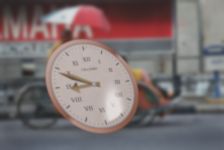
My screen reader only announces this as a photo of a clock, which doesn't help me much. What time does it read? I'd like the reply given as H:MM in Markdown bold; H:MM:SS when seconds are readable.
**8:49**
